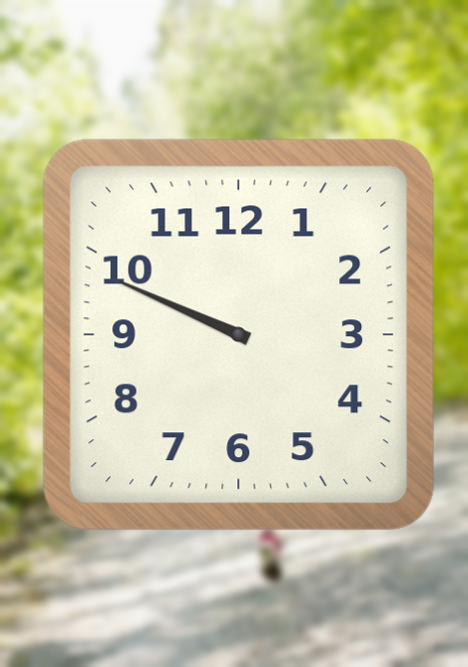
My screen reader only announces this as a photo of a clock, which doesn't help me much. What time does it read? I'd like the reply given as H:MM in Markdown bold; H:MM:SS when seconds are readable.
**9:49**
